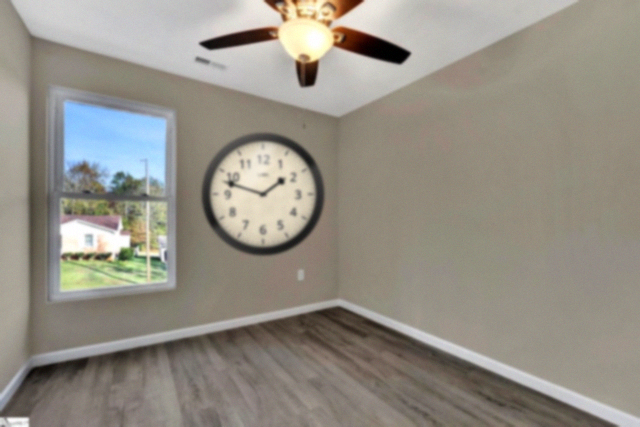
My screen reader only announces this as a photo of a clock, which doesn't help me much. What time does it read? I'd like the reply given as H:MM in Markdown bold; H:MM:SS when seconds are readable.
**1:48**
